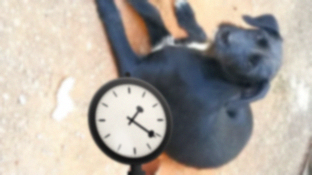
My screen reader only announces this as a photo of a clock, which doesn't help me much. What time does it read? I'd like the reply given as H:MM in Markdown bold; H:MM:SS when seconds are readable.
**1:21**
